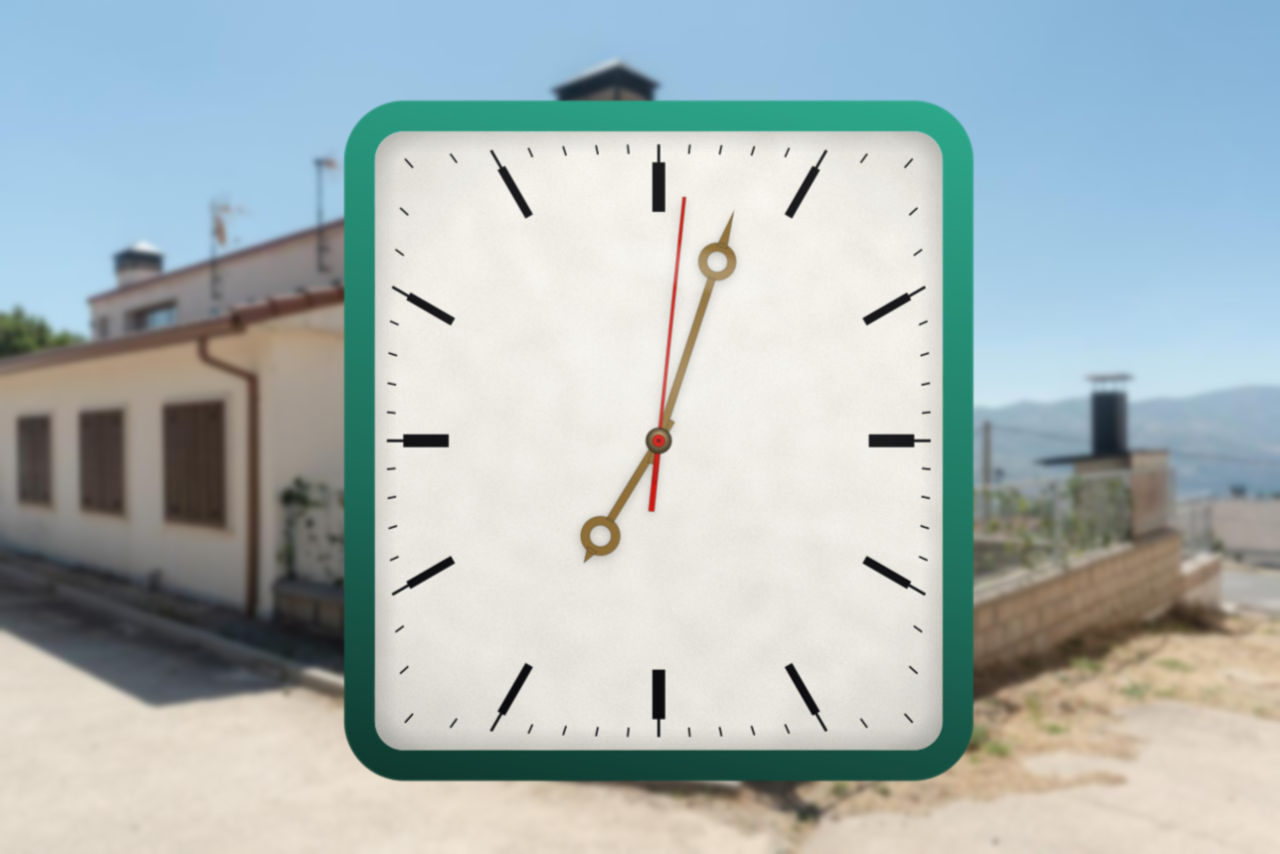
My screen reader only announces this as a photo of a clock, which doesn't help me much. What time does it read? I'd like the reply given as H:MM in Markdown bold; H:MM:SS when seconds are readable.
**7:03:01**
